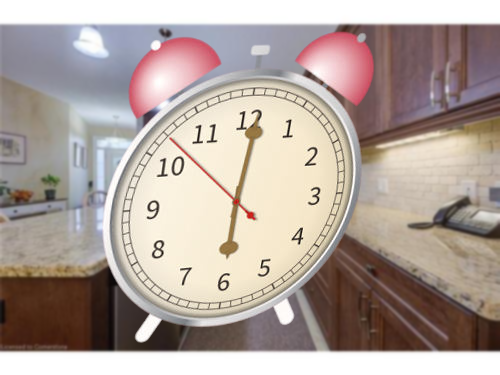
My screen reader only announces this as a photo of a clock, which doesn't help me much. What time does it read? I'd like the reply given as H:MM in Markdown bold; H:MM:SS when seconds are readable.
**6:00:52**
